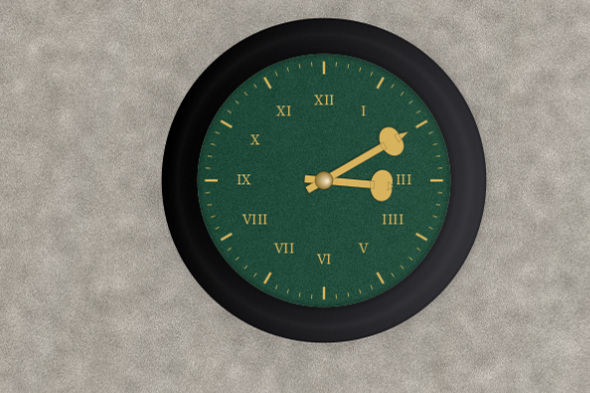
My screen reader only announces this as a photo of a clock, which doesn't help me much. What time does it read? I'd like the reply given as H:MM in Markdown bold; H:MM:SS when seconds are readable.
**3:10**
